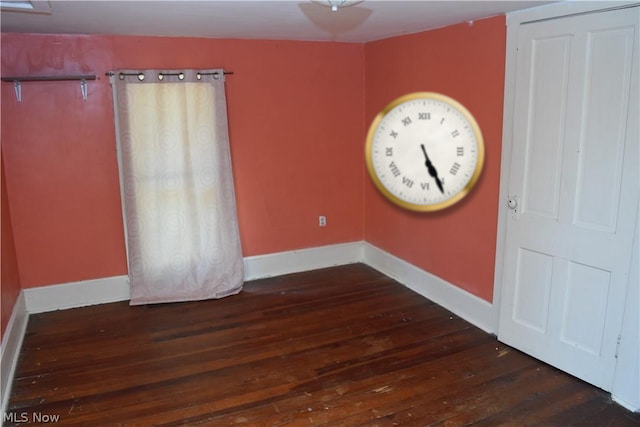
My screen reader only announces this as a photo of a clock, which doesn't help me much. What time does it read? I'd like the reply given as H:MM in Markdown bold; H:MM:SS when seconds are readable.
**5:26**
